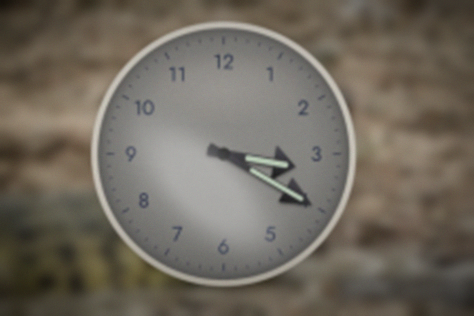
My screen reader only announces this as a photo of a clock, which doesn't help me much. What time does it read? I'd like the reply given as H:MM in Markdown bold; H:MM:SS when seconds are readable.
**3:20**
